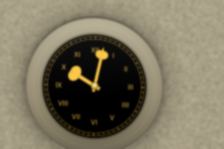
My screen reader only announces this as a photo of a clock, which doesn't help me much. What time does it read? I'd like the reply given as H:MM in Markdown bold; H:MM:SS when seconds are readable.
**10:02**
